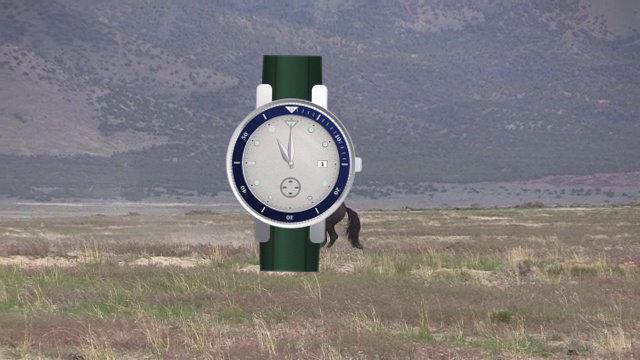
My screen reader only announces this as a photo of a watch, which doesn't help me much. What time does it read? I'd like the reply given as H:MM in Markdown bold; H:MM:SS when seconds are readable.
**11:00**
